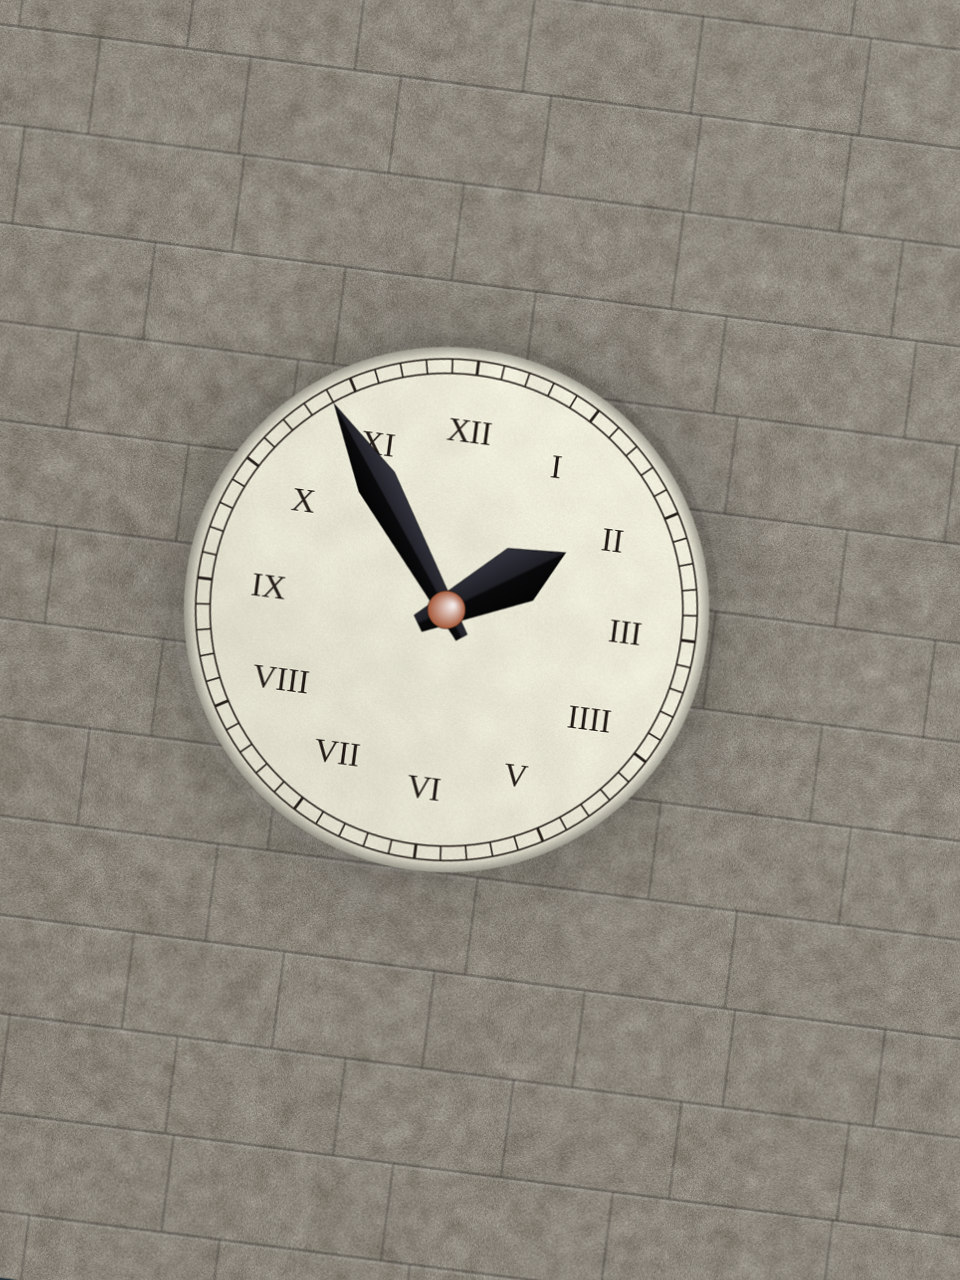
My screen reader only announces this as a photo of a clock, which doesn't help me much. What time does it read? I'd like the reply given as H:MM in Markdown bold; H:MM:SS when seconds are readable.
**1:54**
